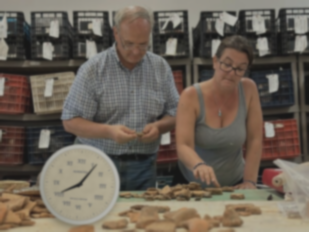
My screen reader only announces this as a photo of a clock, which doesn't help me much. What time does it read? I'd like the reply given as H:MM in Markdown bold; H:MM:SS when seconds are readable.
**8:06**
